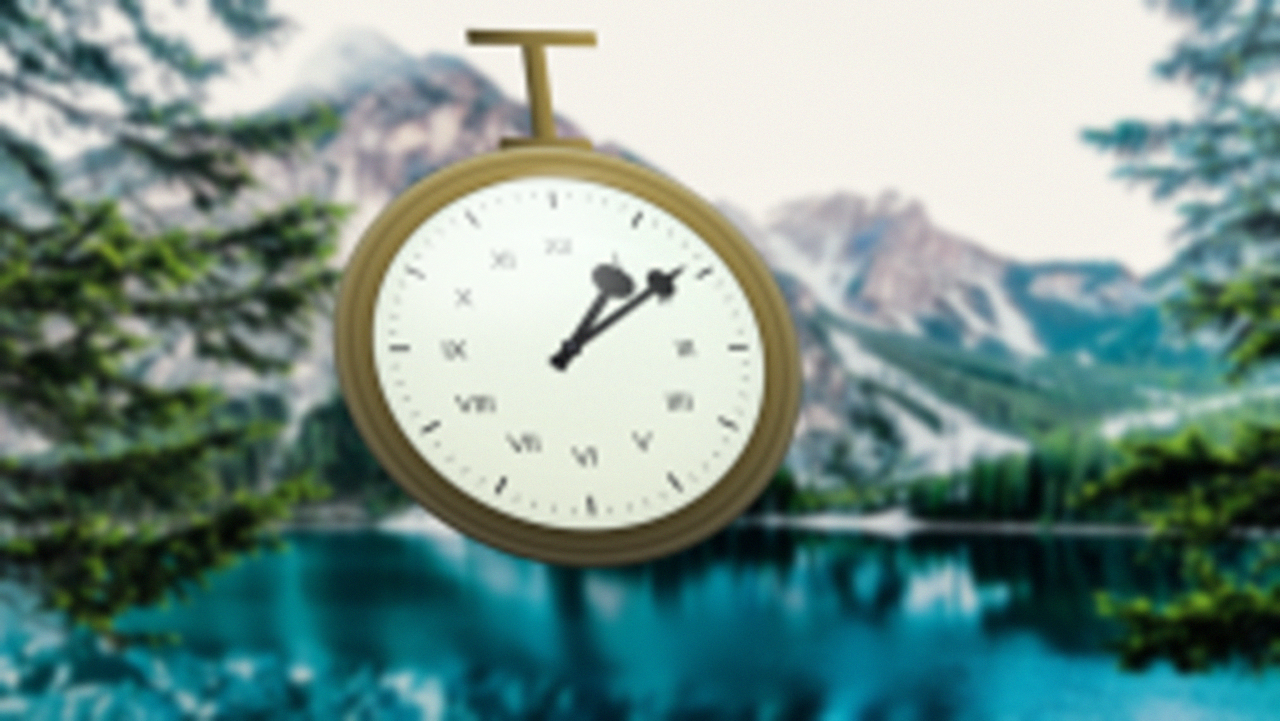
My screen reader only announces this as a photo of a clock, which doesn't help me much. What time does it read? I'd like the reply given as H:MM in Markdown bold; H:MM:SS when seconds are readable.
**1:09**
